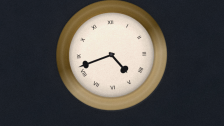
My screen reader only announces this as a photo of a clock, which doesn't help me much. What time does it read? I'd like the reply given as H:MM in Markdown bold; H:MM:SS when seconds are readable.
**4:42**
